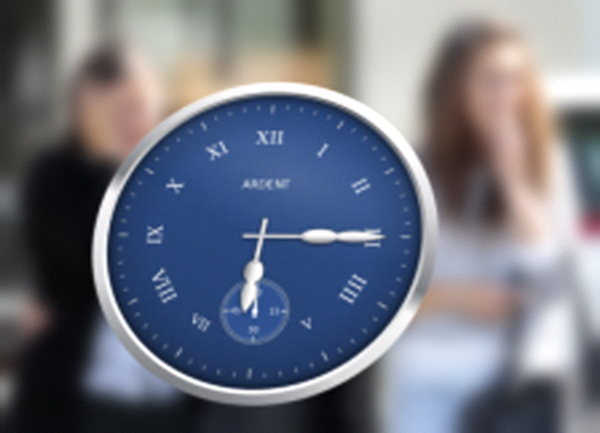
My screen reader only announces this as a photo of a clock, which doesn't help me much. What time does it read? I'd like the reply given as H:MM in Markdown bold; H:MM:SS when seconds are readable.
**6:15**
